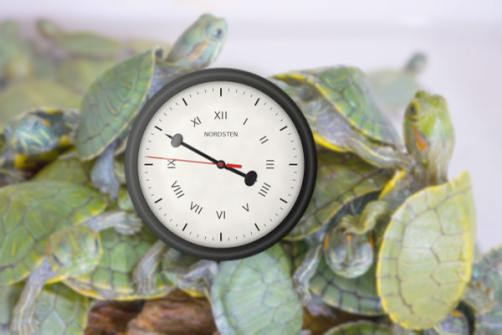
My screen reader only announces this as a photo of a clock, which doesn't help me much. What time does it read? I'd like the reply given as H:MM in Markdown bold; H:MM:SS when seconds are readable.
**3:49:46**
